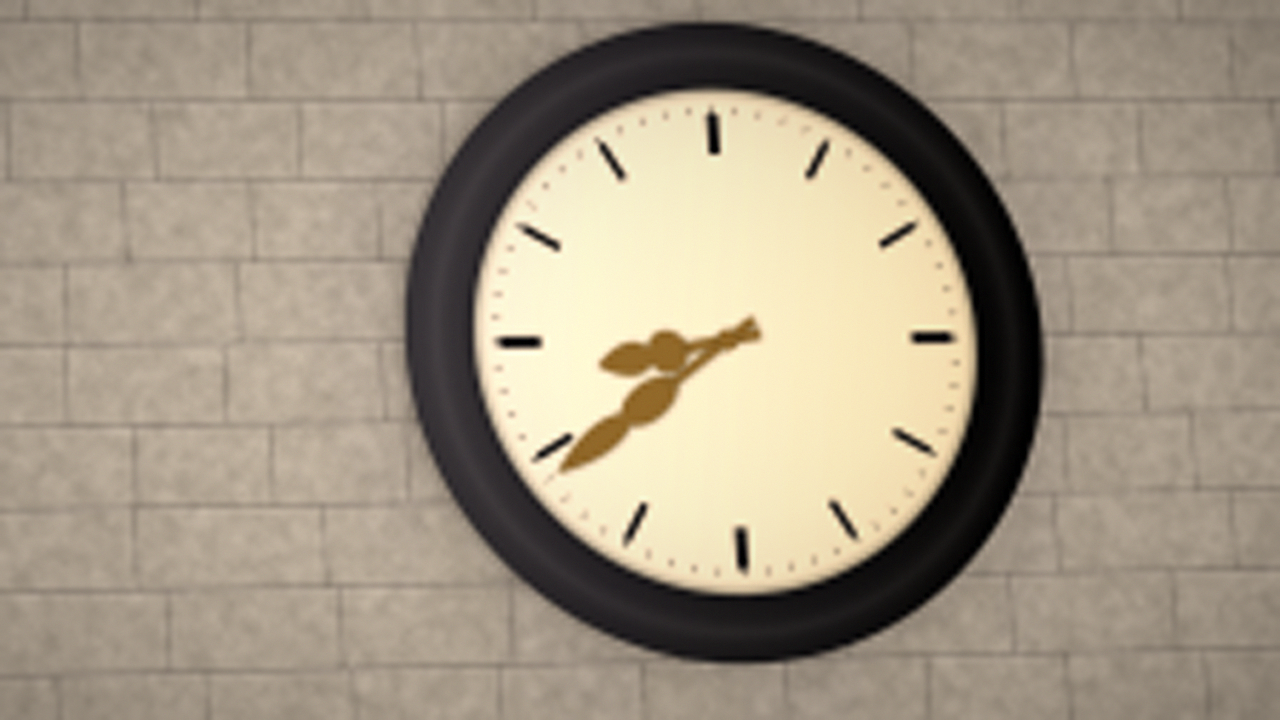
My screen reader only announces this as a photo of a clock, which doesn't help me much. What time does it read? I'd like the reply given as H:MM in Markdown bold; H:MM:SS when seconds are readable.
**8:39**
